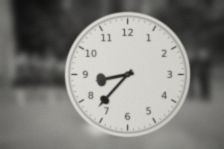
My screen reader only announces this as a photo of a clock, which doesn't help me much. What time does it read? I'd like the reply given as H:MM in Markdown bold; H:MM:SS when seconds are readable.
**8:37**
